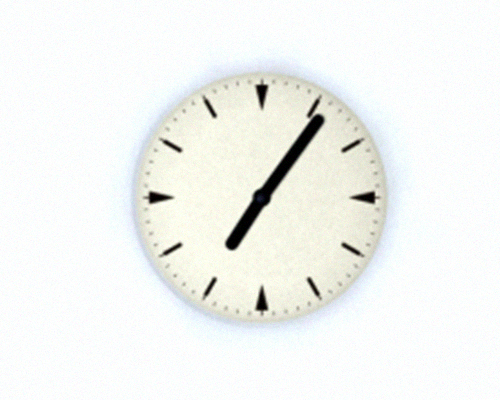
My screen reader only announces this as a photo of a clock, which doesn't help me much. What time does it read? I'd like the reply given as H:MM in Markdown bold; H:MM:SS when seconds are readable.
**7:06**
